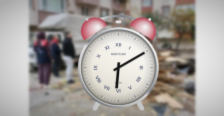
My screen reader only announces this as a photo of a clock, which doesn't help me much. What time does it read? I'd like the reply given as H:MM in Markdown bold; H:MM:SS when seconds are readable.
**6:10**
